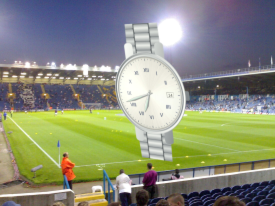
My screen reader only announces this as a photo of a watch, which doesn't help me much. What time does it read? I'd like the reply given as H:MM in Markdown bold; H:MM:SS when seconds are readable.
**6:42**
